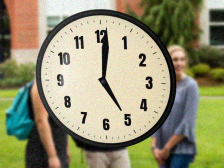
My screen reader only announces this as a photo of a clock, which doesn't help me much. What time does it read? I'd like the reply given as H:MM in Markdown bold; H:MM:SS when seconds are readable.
**5:01**
